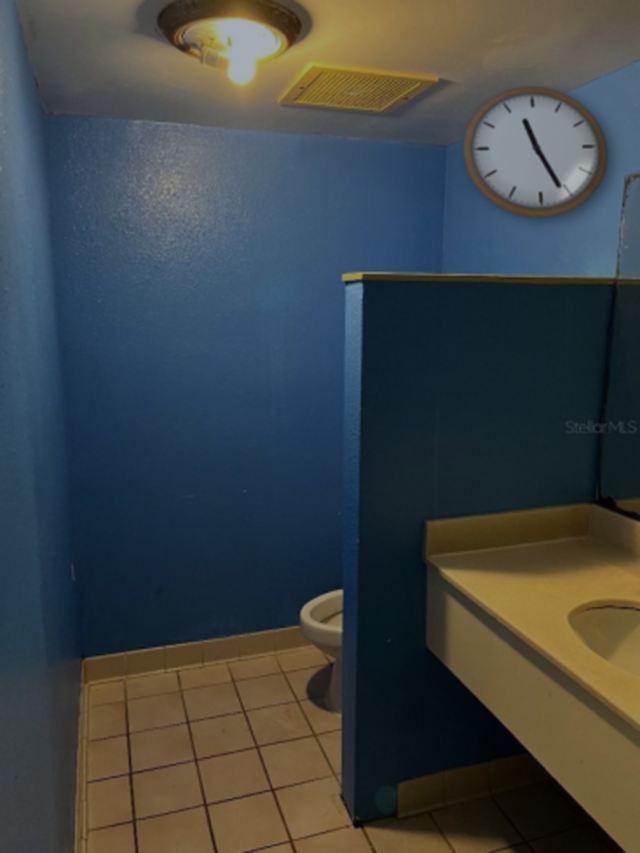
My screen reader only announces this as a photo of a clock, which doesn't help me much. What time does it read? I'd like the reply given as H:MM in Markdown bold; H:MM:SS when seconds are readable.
**11:26**
